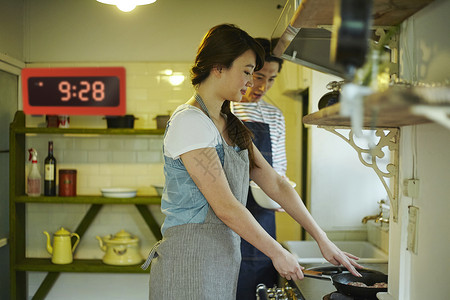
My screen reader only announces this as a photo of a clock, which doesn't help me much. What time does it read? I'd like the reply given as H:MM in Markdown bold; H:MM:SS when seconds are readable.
**9:28**
